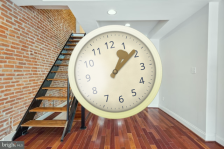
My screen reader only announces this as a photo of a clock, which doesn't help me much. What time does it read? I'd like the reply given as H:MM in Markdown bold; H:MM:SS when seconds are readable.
**1:09**
